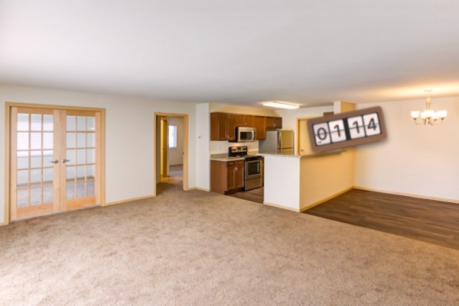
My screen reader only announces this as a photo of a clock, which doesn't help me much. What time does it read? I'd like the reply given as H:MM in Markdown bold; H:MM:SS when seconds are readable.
**1:14**
